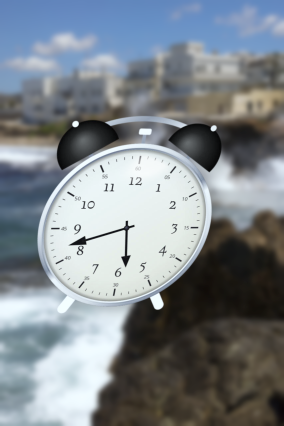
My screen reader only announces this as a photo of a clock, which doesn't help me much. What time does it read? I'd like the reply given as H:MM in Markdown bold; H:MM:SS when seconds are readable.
**5:42**
